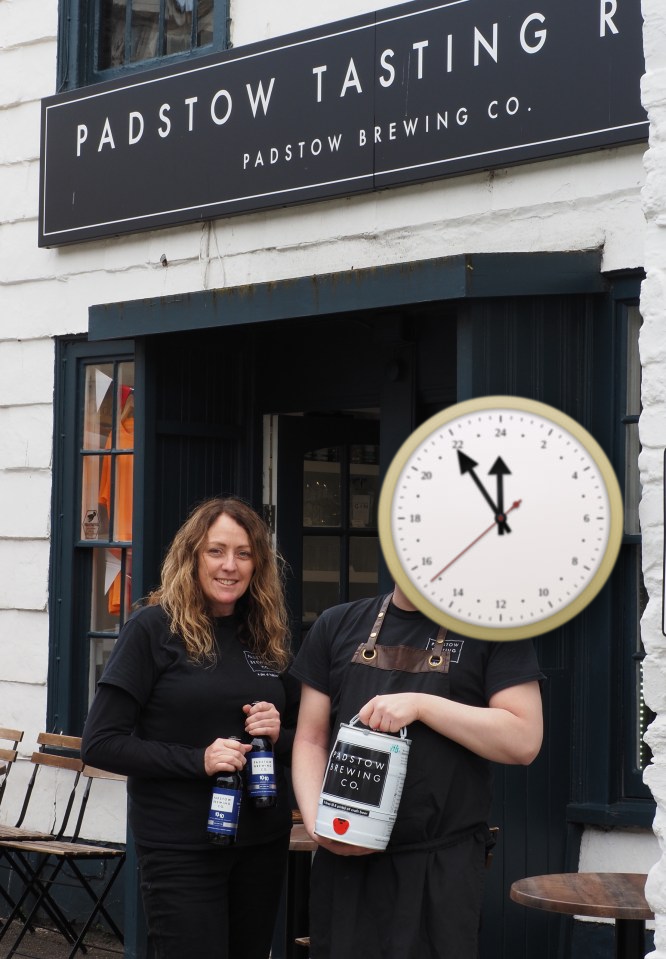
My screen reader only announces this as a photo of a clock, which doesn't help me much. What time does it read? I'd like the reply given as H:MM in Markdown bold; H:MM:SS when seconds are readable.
**23:54:38**
